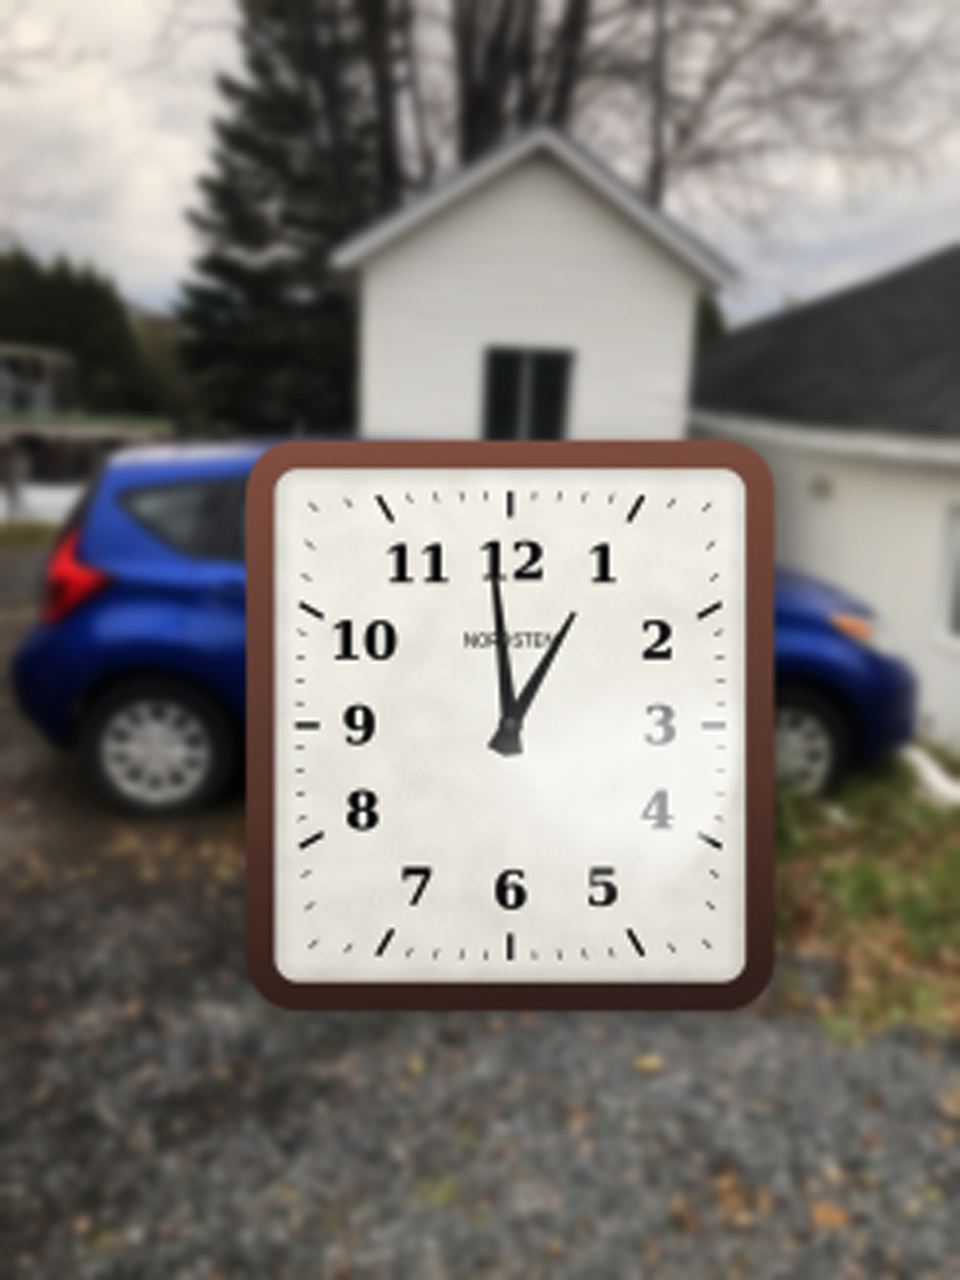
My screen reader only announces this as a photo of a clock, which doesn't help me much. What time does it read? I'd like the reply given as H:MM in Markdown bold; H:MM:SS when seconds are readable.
**12:59**
